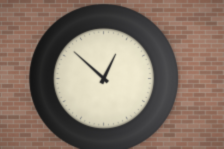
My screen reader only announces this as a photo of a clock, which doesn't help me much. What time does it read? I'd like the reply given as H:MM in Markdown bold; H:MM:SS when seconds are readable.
**12:52**
